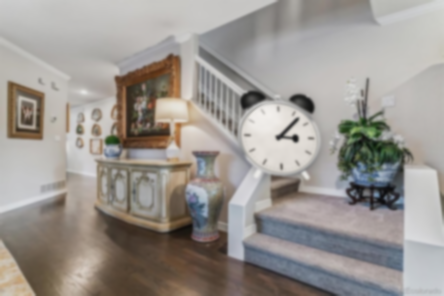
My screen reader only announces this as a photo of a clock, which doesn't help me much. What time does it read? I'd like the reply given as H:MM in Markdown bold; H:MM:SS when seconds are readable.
**3:07**
